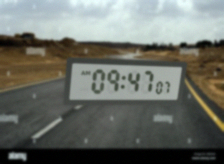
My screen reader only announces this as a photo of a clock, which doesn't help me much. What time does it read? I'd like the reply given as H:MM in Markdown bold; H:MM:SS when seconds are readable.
**9:47:07**
